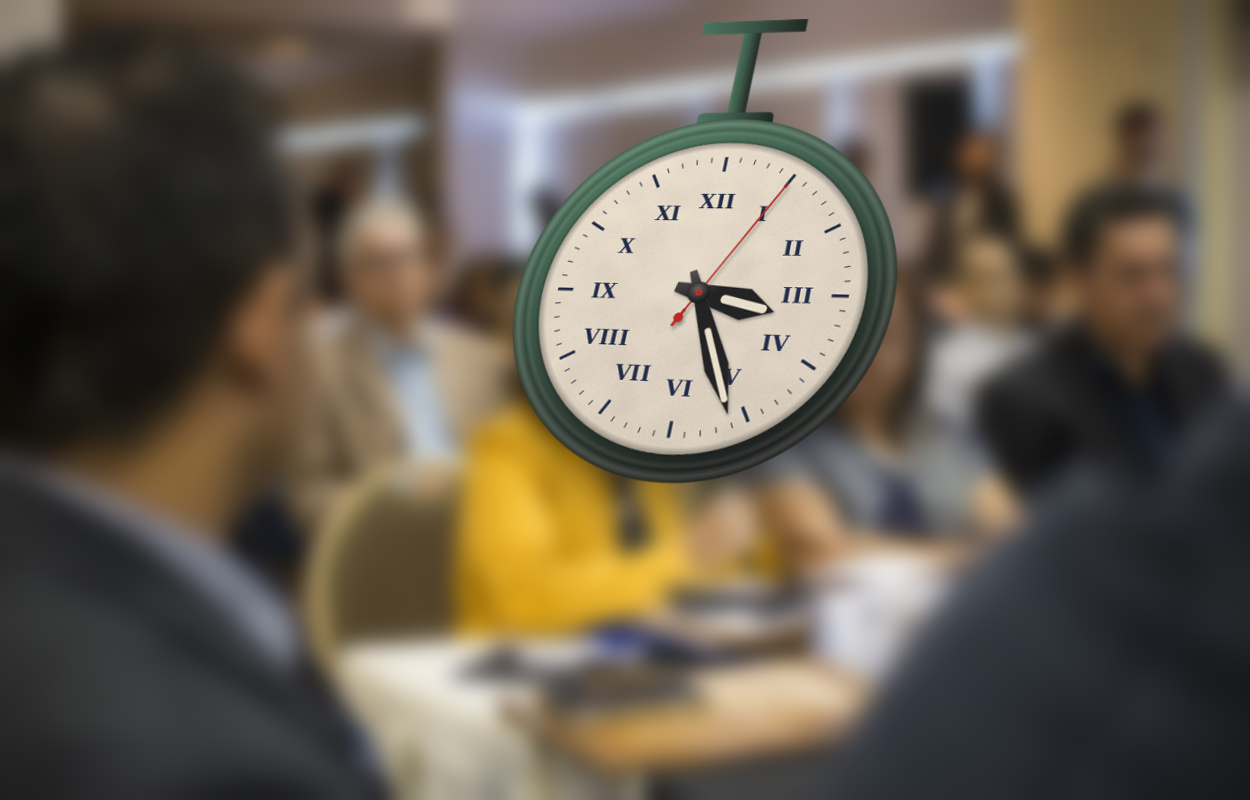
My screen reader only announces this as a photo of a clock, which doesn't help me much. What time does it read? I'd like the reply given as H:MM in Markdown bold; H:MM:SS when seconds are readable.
**3:26:05**
